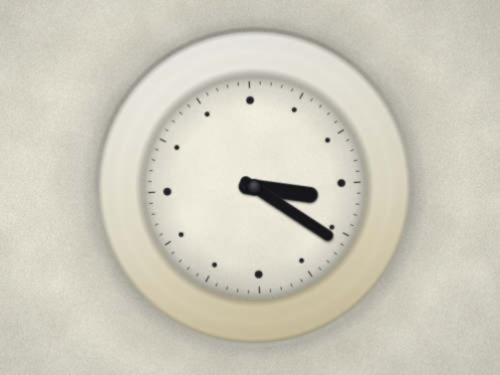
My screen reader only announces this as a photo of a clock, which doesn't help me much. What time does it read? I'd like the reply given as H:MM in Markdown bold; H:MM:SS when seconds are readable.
**3:21**
